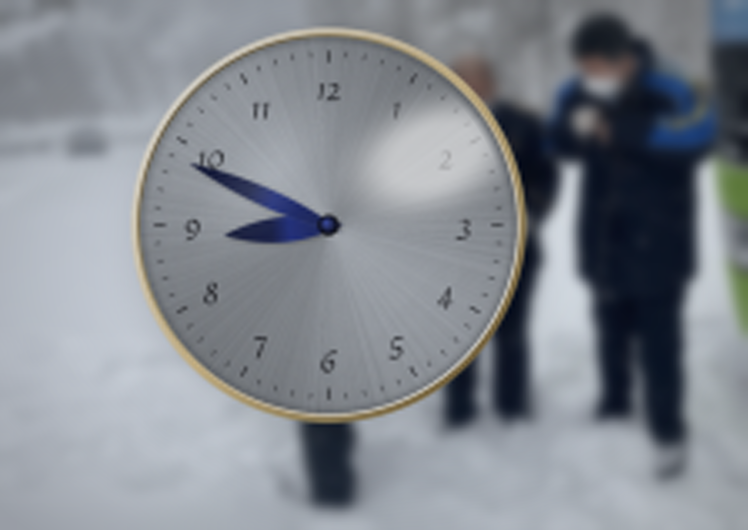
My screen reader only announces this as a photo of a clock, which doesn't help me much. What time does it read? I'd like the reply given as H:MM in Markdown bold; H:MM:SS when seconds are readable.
**8:49**
